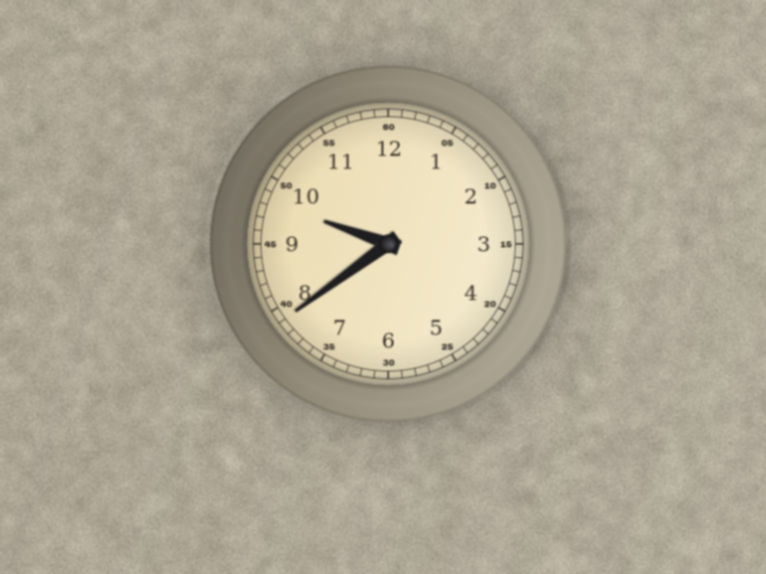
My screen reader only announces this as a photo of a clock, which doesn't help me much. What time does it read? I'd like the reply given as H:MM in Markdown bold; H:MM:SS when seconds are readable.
**9:39**
